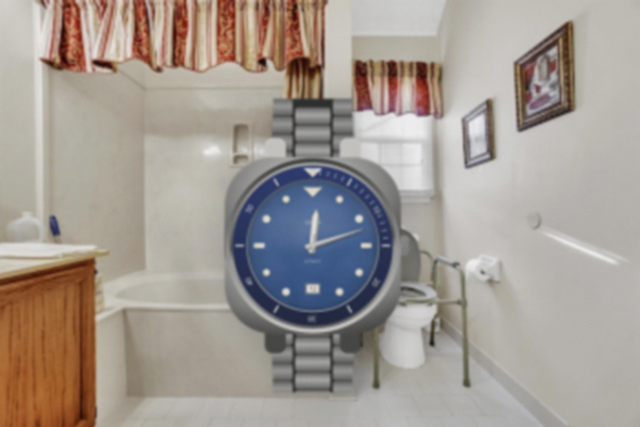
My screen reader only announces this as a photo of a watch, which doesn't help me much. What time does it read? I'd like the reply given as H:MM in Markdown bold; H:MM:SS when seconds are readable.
**12:12**
